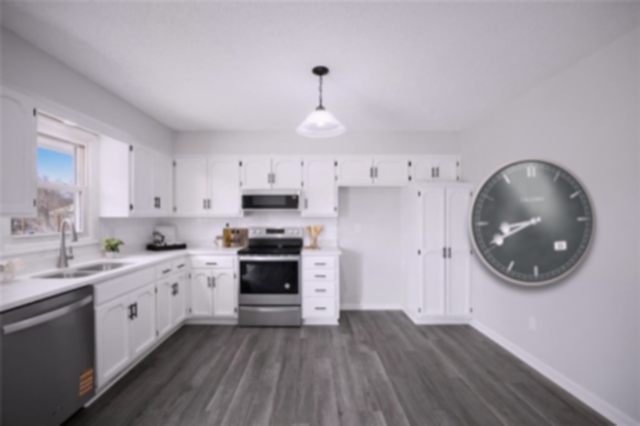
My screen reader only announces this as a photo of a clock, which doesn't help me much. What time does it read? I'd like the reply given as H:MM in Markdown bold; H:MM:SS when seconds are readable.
**8:41**
